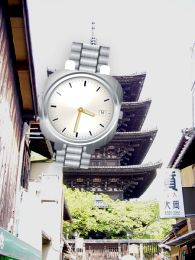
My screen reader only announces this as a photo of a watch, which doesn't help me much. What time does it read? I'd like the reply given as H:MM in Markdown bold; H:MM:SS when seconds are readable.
**3:31**
